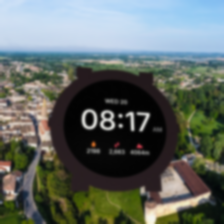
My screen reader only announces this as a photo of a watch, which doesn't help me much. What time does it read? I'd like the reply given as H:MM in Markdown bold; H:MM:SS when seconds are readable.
**8:17**
